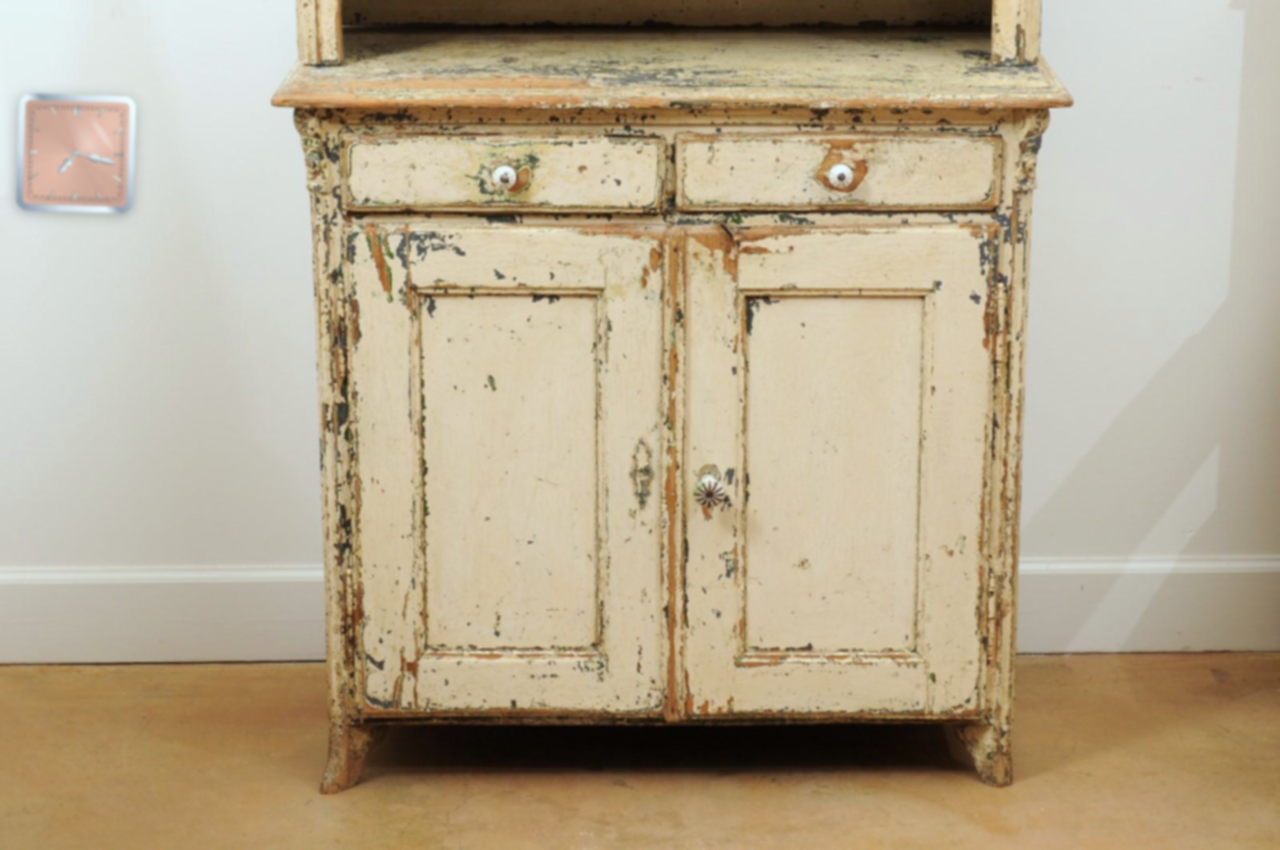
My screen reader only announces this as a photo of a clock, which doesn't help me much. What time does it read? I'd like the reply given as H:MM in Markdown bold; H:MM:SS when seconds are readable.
**7:17**
